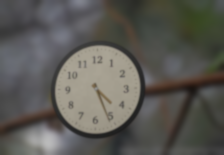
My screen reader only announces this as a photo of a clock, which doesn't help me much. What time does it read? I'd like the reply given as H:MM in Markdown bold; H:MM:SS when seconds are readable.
**4:26**
